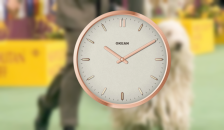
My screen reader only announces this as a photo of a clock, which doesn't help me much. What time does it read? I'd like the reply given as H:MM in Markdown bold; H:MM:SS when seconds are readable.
**10:10**
